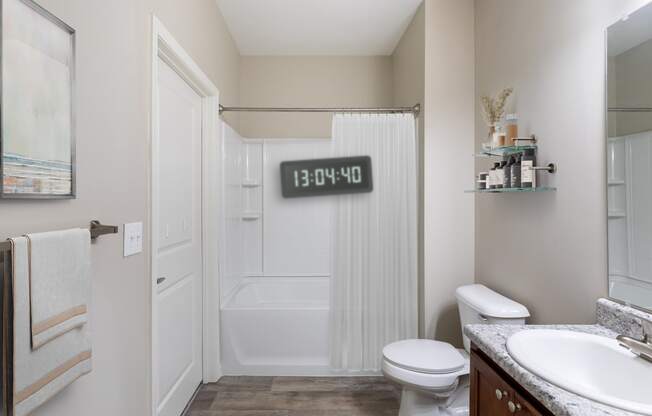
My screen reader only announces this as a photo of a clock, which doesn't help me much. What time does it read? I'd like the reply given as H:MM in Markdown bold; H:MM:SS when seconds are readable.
**13:04:40**
